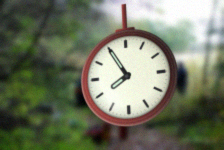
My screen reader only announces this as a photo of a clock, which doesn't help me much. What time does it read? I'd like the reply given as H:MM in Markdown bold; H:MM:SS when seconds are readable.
**7:55**
